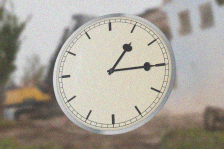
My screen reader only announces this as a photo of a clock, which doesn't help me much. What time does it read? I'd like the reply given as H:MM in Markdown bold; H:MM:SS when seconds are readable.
**1:15**
